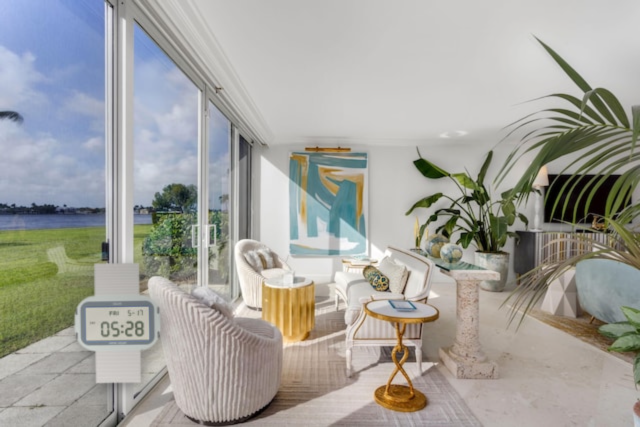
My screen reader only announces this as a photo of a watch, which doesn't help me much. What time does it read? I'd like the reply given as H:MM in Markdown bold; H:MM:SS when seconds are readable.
**5:28**
